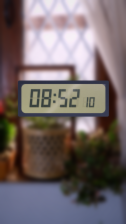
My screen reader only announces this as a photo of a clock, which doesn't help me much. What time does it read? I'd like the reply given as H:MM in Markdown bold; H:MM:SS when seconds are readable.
**8:52:10**
